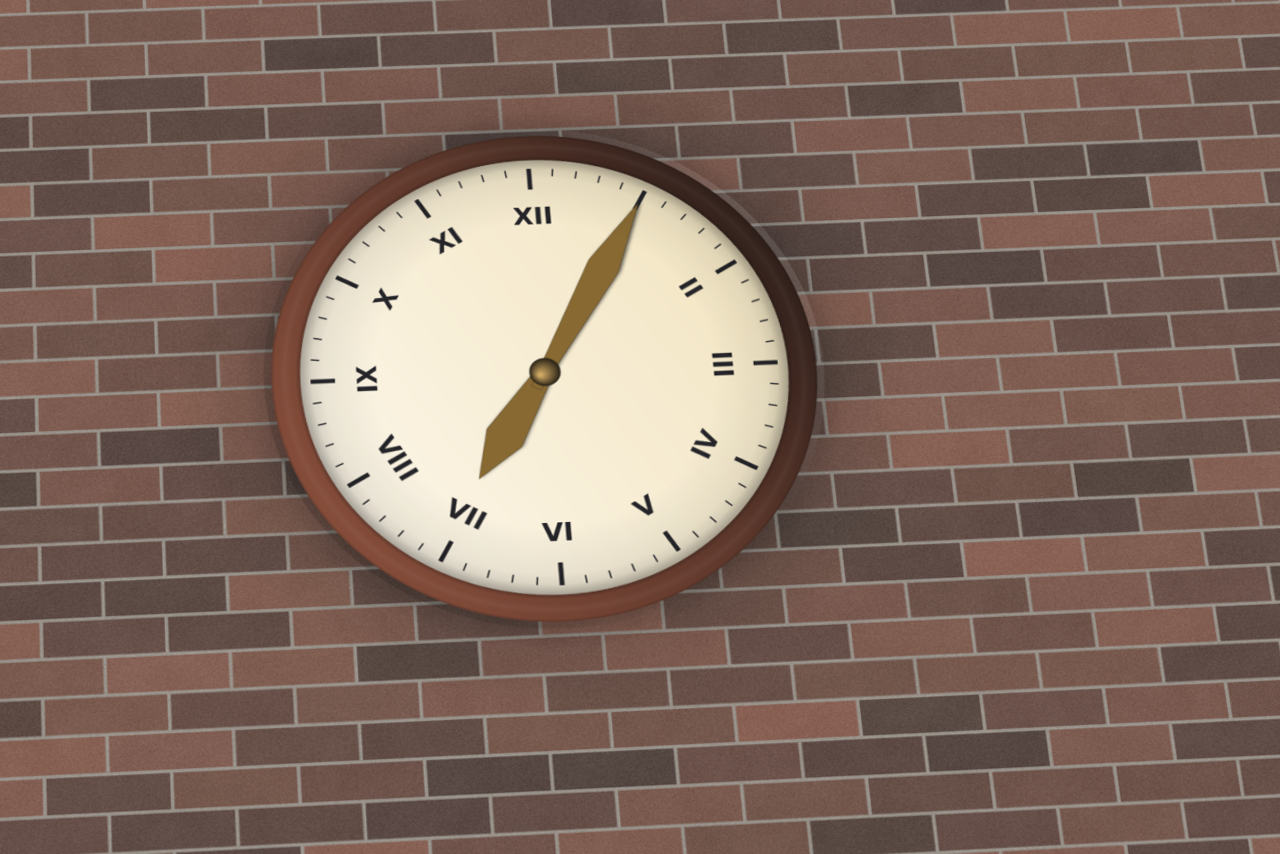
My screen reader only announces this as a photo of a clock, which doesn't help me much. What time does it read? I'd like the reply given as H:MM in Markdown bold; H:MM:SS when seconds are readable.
**7:05**
